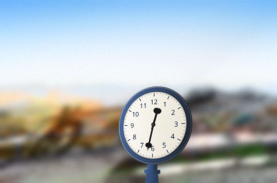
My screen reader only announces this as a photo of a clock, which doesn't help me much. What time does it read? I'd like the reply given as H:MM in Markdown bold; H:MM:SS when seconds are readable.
**12:32**
